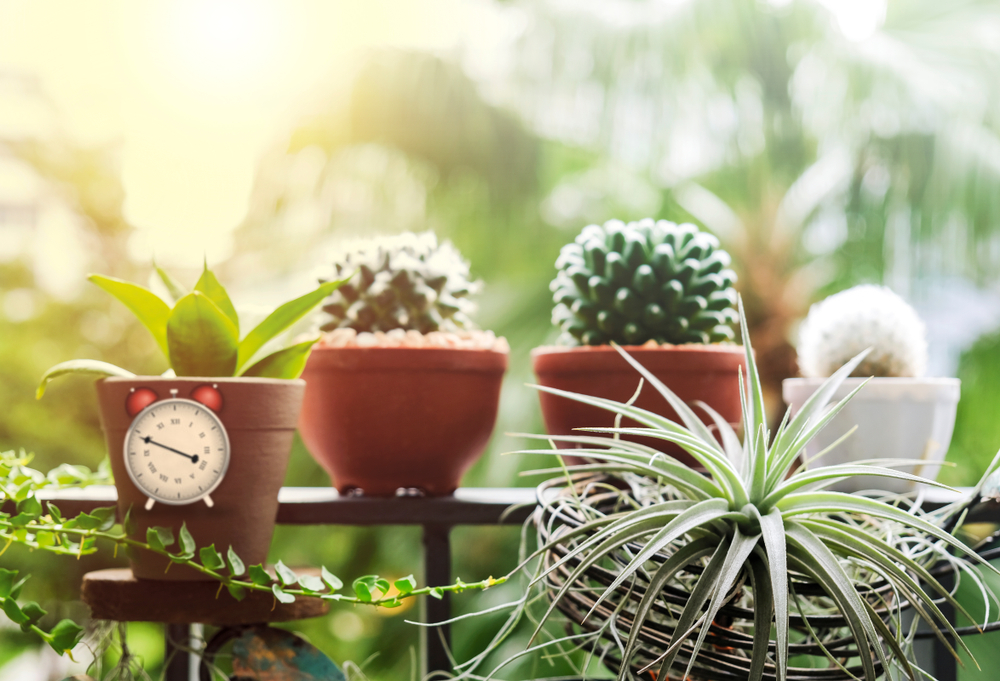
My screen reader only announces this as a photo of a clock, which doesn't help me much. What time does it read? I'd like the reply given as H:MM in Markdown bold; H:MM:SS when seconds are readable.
**3:49**
